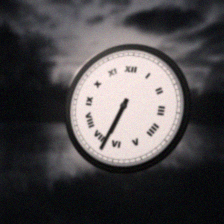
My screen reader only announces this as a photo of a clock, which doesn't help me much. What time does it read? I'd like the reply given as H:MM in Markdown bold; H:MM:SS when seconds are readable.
**6:33**
